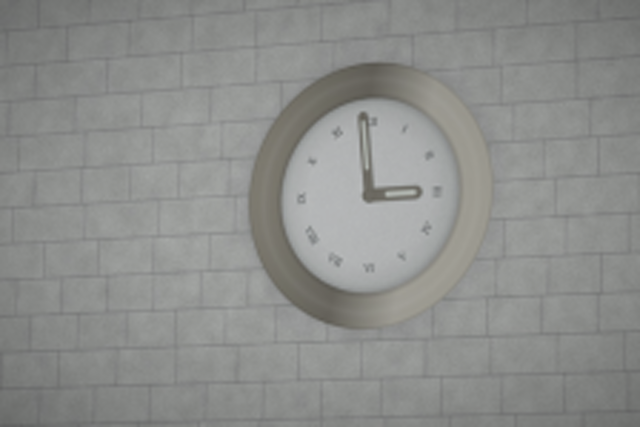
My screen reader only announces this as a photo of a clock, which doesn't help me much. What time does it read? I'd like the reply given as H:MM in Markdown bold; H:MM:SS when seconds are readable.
**2:59**
